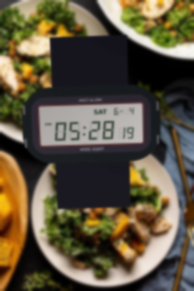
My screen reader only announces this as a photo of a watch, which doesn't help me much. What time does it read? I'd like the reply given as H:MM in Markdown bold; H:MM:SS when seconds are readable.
**5:28:19**
